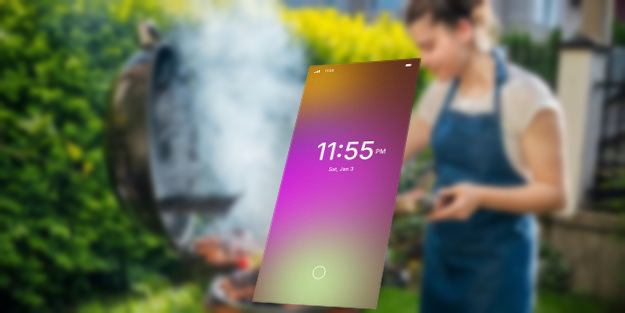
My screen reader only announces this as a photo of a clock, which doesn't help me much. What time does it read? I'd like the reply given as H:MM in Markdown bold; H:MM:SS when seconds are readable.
**11:55**
